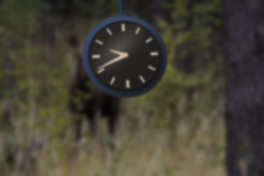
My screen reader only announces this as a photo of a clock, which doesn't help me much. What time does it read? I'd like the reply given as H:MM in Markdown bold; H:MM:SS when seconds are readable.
**9:41**
